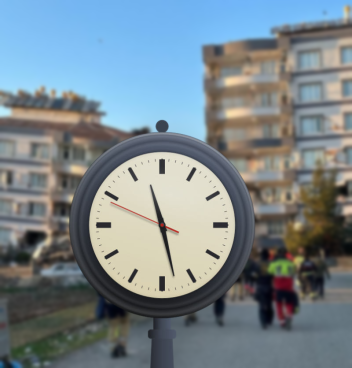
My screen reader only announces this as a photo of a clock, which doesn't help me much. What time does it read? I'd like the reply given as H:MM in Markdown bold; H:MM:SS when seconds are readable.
**11:27:49**
